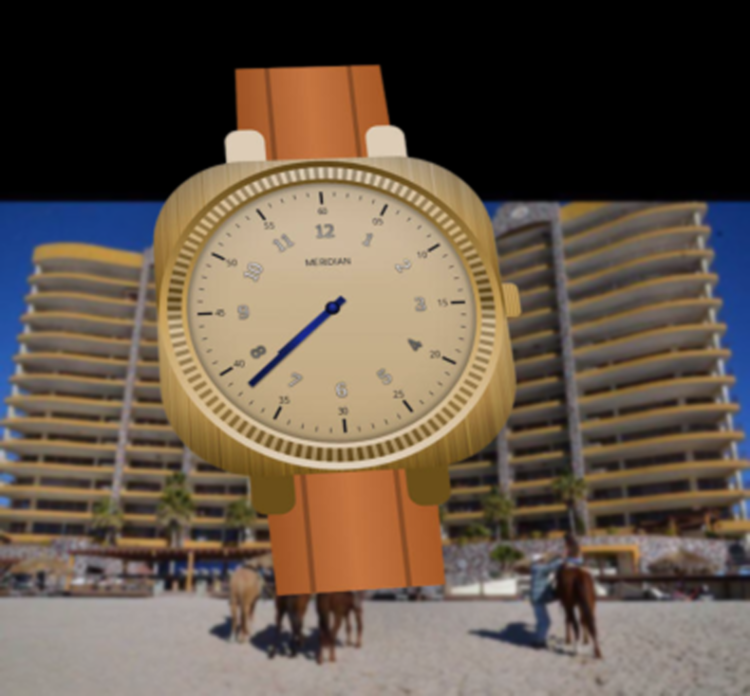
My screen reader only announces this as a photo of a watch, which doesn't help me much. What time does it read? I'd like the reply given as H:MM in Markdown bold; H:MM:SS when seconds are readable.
**7:38**
